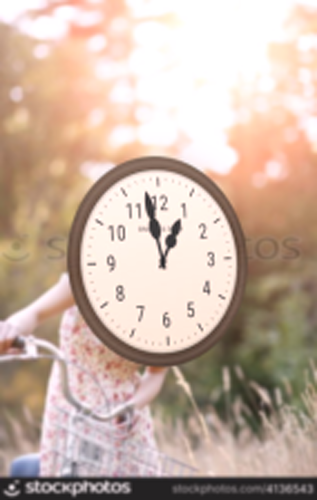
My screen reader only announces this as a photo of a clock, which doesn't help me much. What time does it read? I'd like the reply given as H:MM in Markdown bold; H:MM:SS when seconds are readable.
**12:58**
